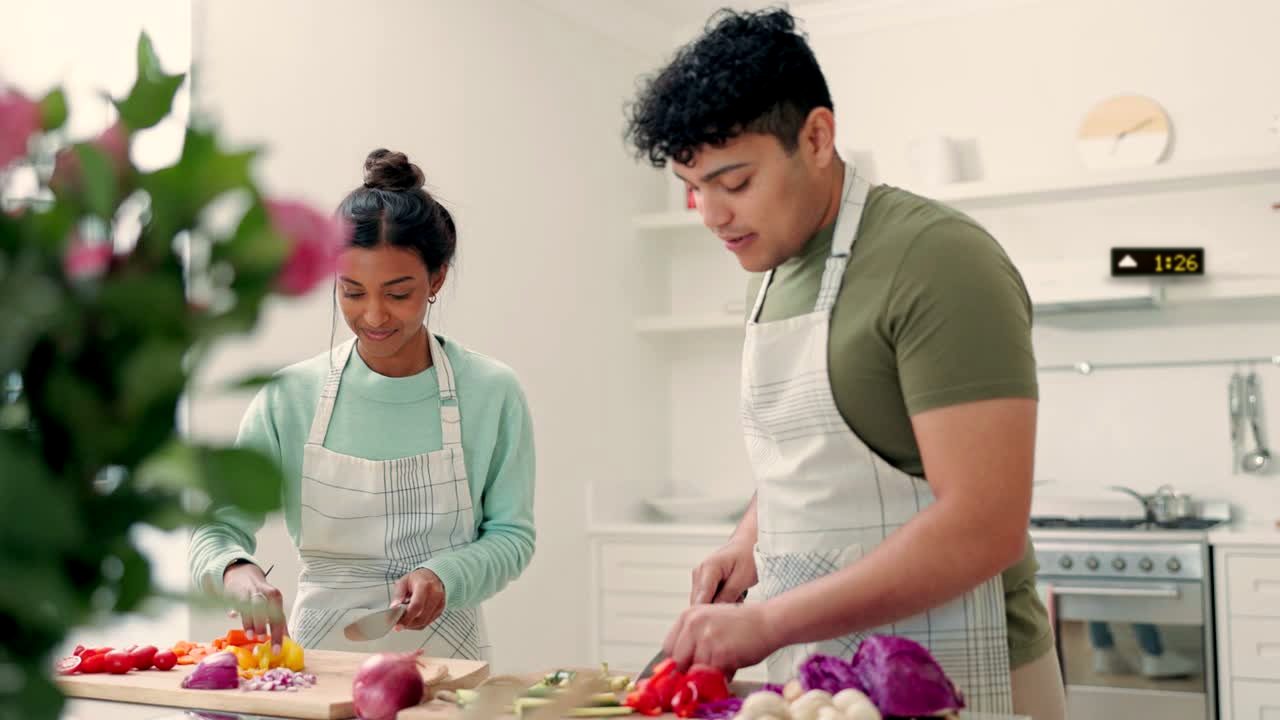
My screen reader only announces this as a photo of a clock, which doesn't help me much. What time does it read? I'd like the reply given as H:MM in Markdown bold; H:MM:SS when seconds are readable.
**1:26**
